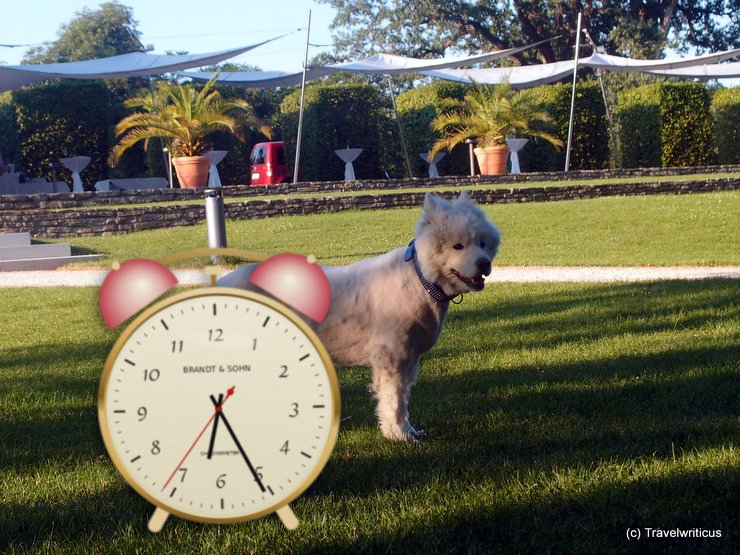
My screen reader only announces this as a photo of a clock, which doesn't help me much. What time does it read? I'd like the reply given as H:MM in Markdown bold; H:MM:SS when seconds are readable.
**6:25:36**
